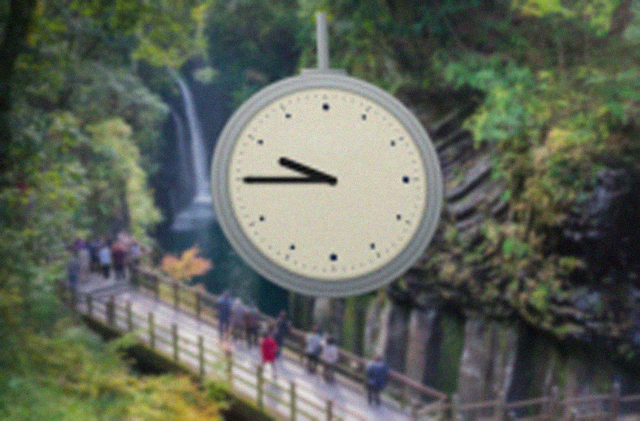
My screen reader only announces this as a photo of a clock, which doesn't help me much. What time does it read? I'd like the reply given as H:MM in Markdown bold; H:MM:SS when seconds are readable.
**9:45**
